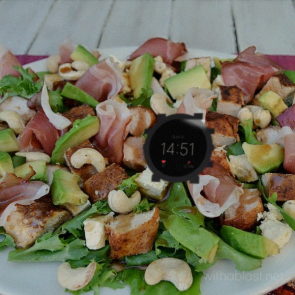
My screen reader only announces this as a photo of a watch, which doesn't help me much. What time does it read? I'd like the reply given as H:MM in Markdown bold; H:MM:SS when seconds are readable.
**14:51**
